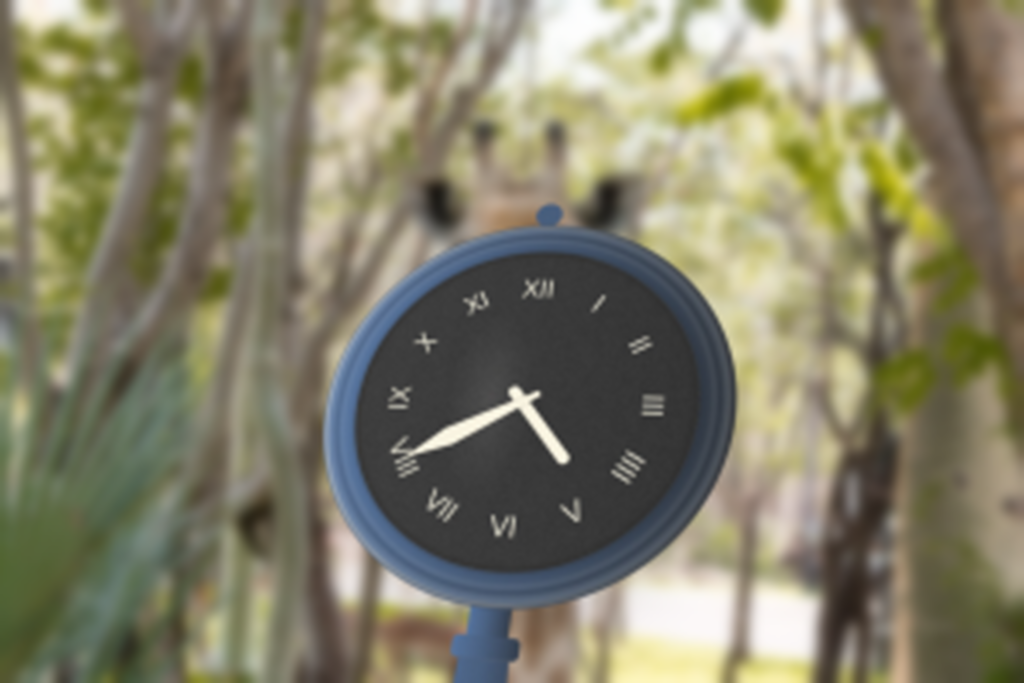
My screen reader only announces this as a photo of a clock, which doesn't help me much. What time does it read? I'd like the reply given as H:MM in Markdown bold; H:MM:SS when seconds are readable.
**4:40**
